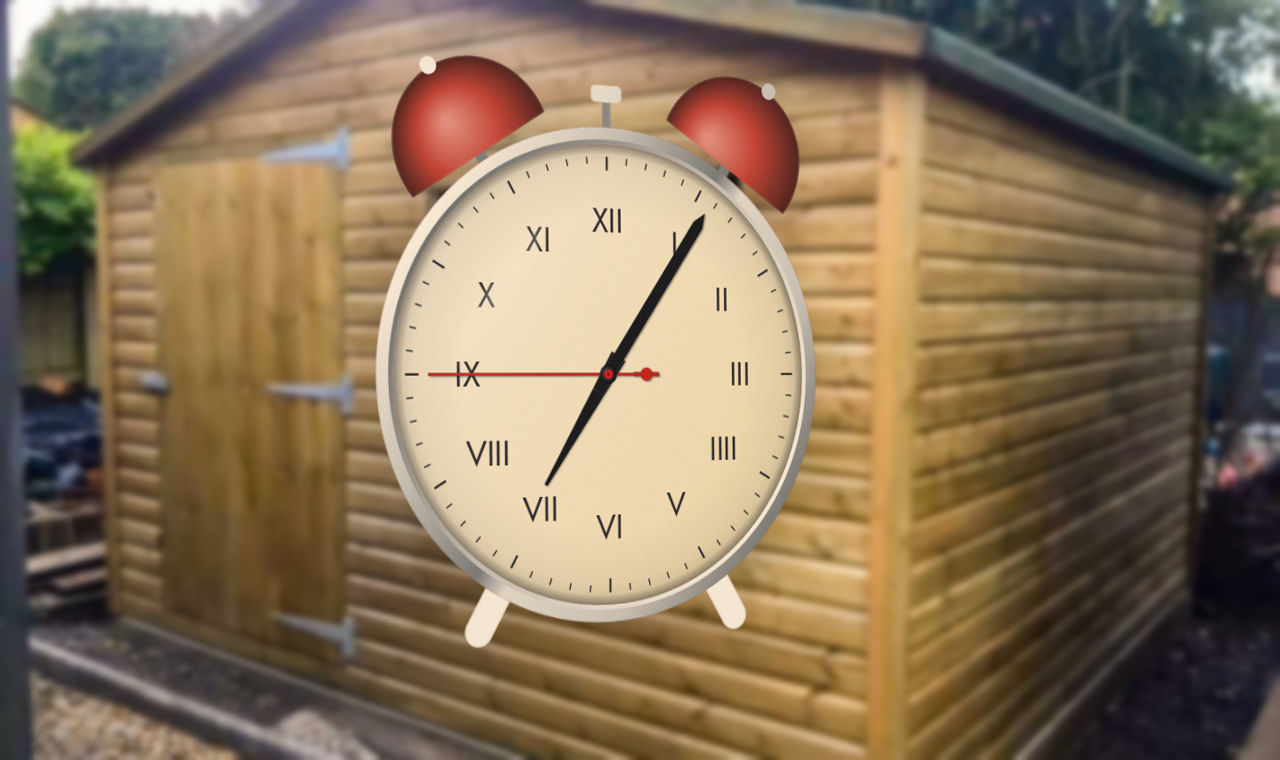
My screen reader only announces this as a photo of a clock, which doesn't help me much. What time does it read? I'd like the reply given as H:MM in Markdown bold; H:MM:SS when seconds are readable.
**7:05:45**
